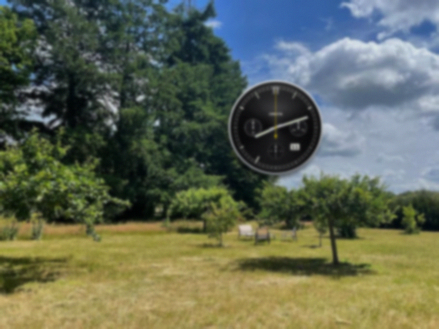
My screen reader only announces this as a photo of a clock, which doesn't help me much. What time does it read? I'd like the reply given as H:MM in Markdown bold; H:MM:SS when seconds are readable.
**8:12**
